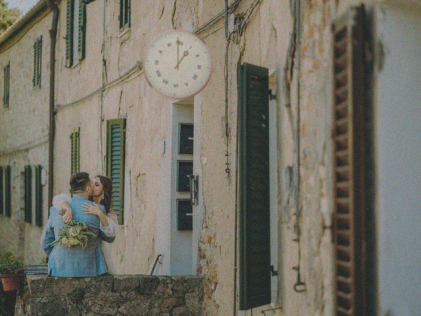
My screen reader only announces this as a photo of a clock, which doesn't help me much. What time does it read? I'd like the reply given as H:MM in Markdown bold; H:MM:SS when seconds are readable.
**12:59**
